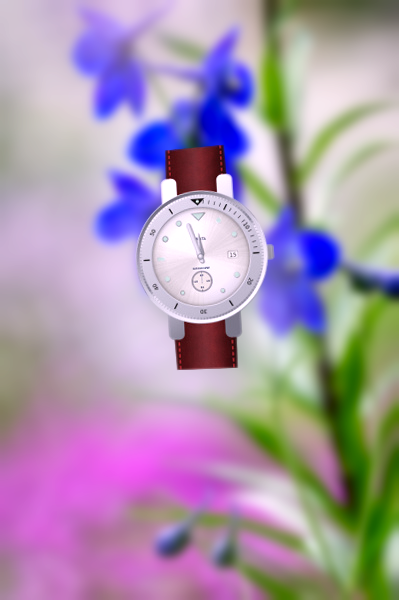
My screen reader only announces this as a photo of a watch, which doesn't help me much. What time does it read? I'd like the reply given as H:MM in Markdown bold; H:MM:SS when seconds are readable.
**11:57**
